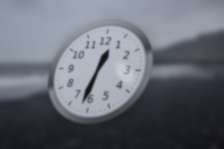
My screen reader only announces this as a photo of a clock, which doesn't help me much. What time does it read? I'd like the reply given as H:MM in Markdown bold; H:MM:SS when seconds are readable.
**12:32**
